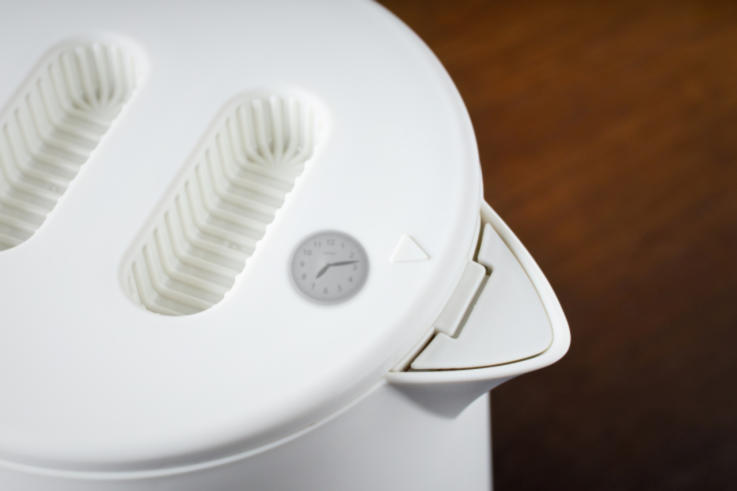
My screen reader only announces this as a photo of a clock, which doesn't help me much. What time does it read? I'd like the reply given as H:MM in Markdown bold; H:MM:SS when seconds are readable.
**7:13**
